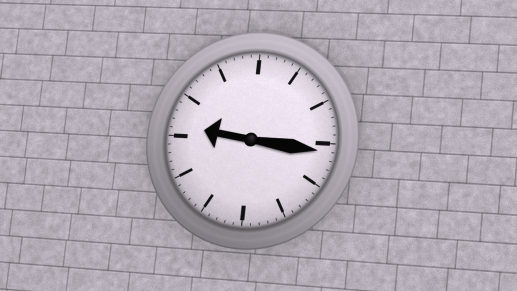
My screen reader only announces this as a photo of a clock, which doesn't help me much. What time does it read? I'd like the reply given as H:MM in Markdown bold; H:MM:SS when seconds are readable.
**9:16**
